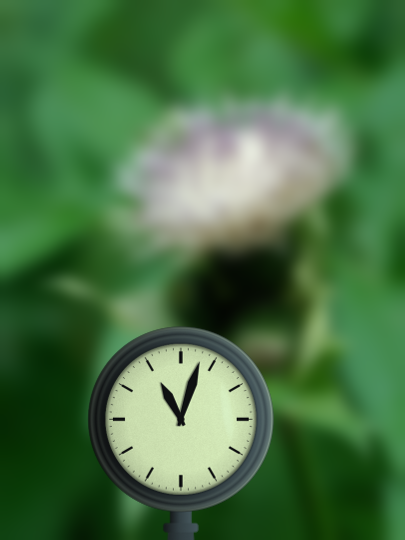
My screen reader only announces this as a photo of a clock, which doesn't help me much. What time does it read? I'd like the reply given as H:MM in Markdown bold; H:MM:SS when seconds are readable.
**11:03**
